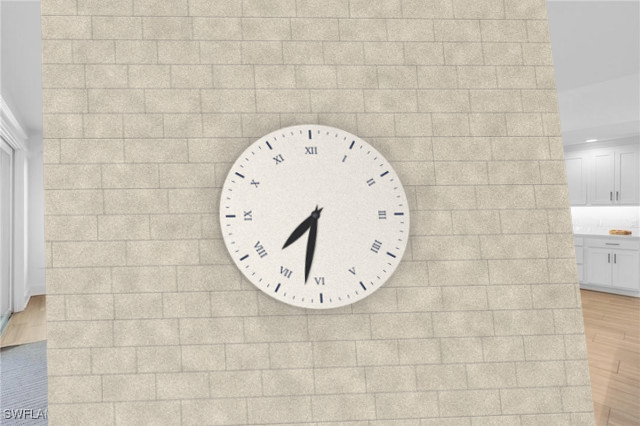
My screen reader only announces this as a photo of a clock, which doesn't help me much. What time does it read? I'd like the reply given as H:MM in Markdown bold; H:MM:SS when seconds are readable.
**7:32**
